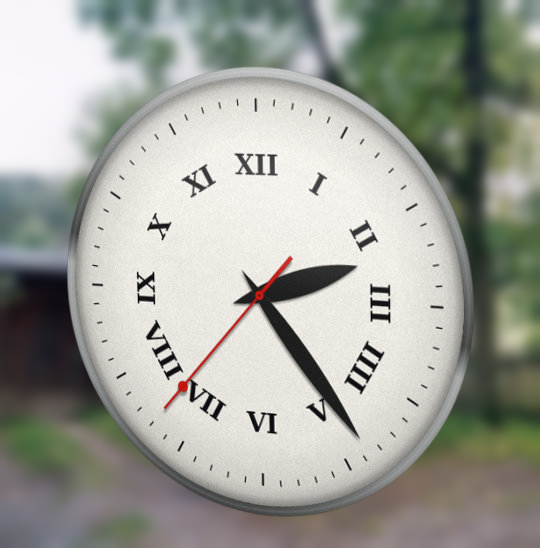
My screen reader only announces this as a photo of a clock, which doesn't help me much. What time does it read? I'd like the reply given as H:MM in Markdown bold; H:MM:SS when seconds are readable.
**2:23:37**
